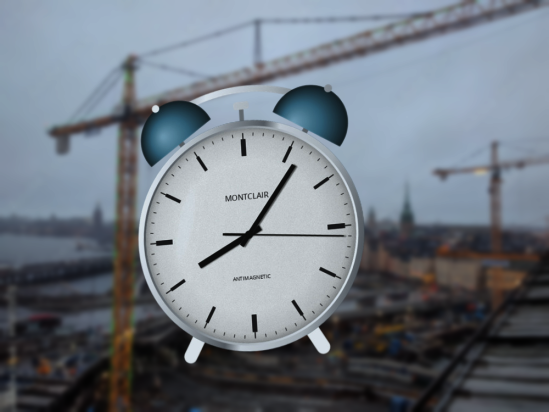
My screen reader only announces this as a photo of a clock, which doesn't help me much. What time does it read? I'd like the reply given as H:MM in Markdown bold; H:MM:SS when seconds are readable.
**8:06:16**
